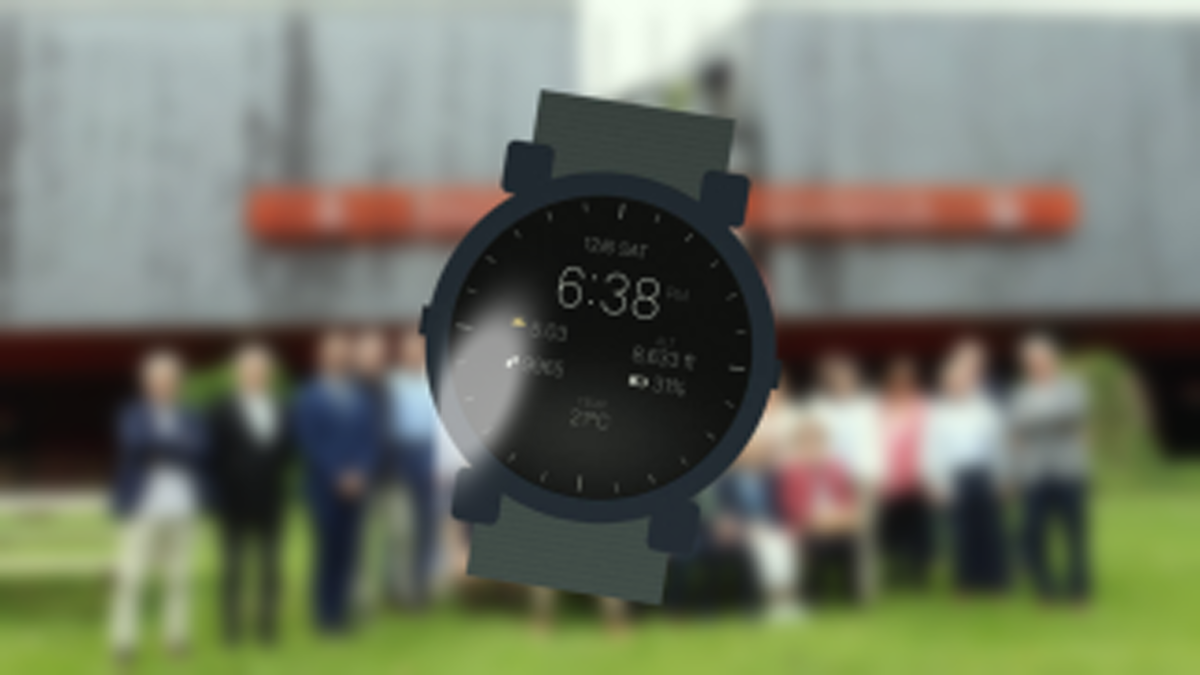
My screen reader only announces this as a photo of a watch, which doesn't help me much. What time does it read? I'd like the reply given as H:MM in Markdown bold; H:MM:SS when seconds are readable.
**6:38**
